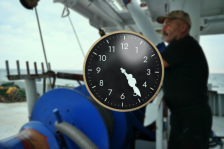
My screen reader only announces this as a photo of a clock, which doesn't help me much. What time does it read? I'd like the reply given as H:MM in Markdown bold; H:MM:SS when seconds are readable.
**4:24**
